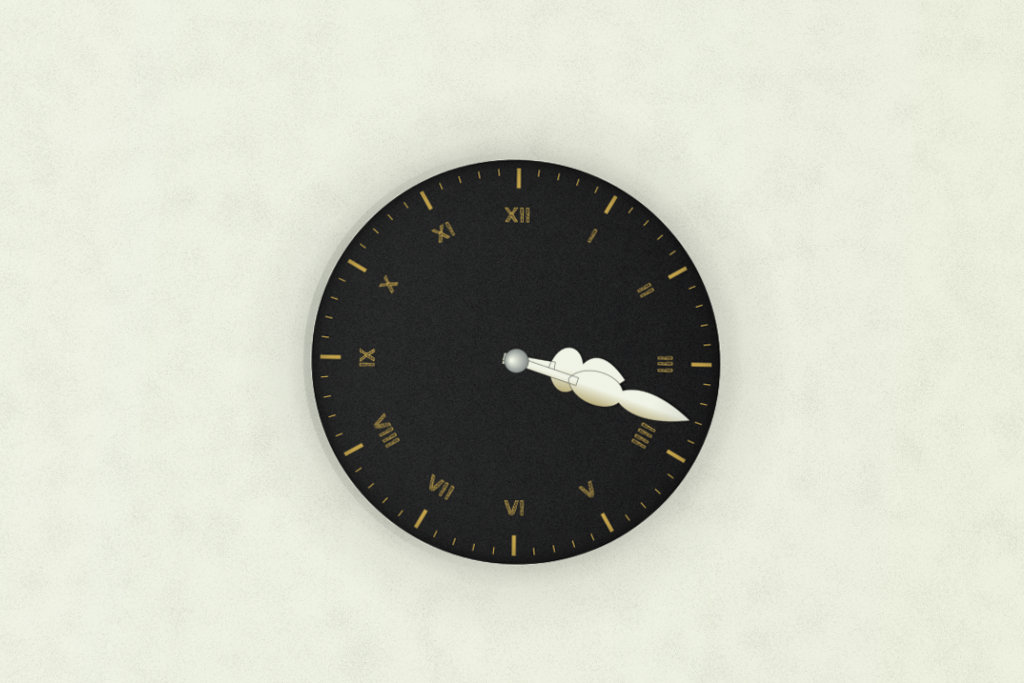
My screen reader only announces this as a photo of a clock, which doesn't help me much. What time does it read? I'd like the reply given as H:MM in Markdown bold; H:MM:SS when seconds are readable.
**3:18**
